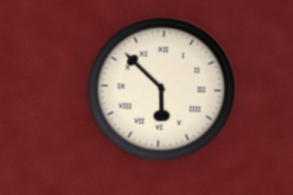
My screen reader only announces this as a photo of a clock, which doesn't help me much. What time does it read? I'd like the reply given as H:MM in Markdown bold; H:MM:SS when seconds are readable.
**5:52**
